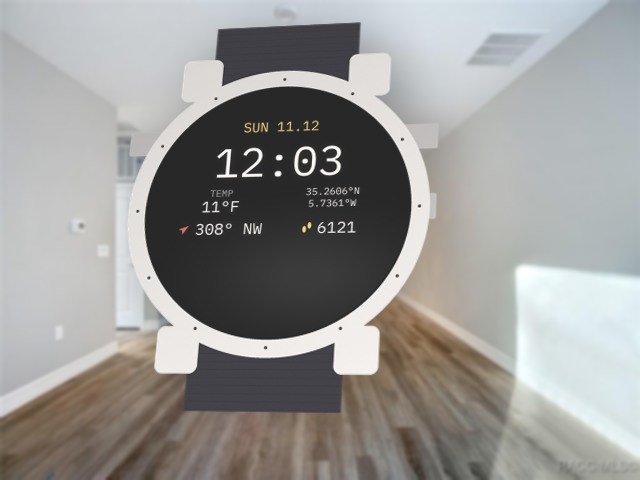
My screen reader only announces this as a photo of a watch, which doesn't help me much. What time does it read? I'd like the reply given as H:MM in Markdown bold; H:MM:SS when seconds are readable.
**12:03**
